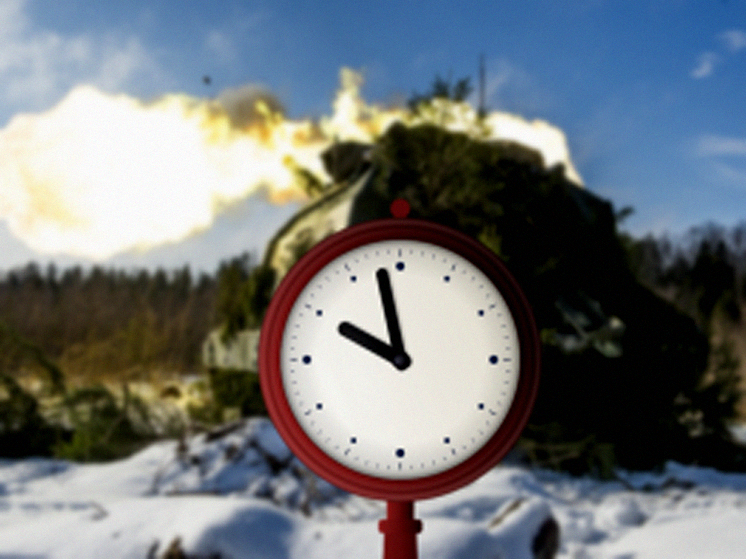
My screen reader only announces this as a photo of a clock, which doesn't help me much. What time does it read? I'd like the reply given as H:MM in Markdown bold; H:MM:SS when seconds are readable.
**9:58**
